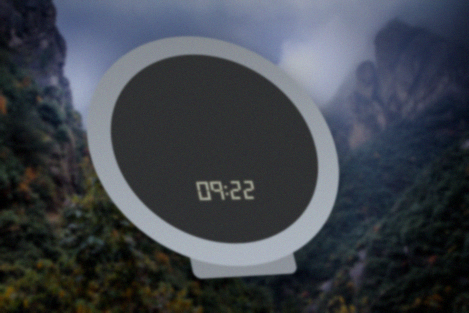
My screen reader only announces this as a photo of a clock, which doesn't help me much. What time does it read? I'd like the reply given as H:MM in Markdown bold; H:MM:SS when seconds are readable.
**9:22**
